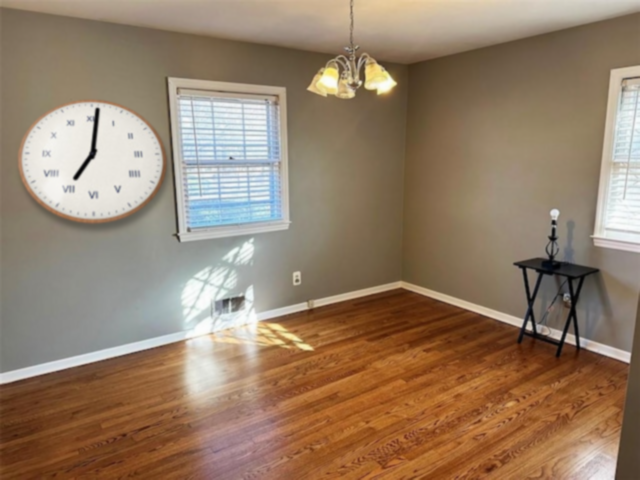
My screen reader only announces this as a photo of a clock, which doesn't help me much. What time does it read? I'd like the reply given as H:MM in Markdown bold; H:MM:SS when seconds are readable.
**7:01**
